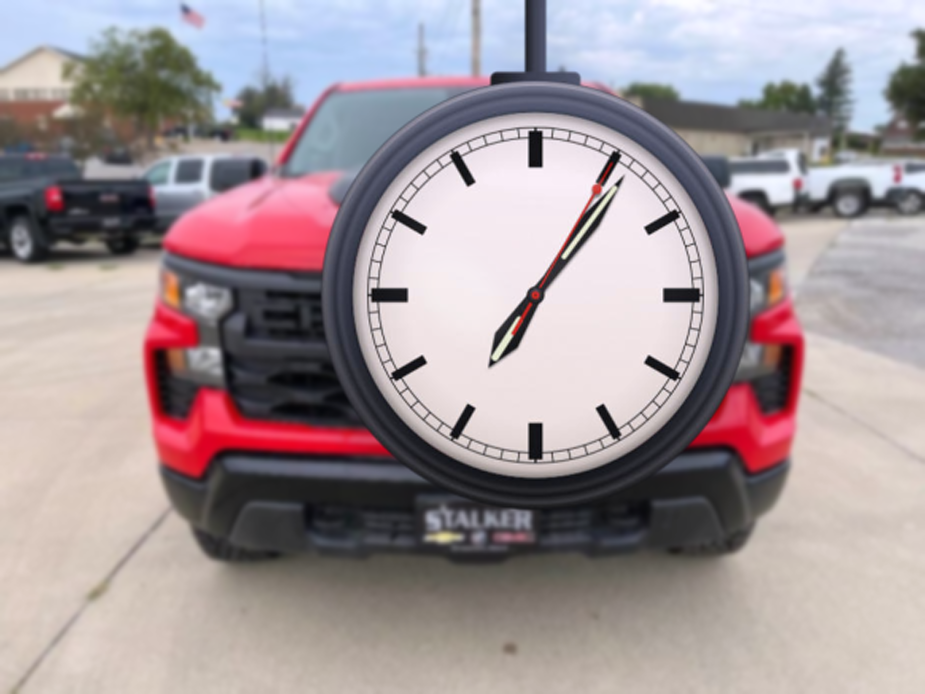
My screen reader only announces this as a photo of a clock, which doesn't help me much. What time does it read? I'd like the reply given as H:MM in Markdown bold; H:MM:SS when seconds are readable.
**7:06:05**
